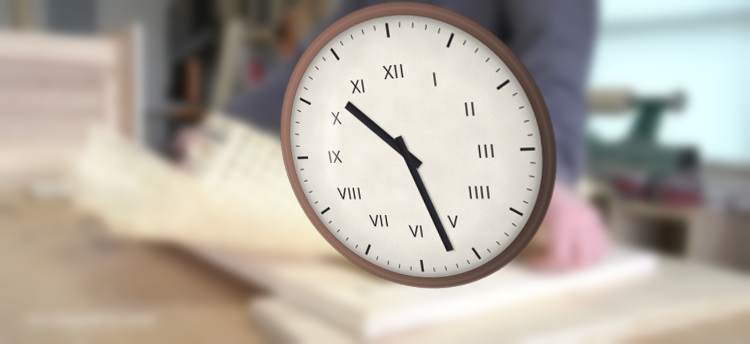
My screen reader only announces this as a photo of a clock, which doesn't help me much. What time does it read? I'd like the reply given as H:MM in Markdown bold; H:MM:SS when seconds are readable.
**10:27**
